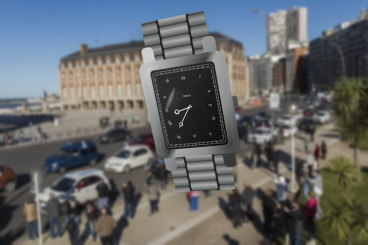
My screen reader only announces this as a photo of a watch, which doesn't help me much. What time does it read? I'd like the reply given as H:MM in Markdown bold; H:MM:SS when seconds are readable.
**8:36**
